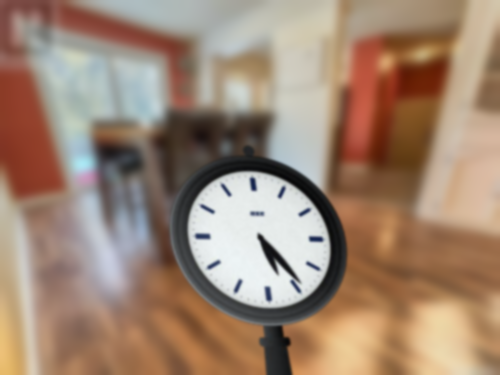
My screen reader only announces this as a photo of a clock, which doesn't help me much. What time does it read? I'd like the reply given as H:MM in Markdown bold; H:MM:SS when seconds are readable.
**5:24**
